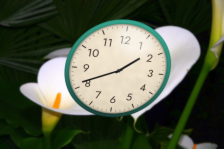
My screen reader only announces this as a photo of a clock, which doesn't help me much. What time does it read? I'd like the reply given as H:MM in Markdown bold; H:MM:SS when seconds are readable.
**1:41**
